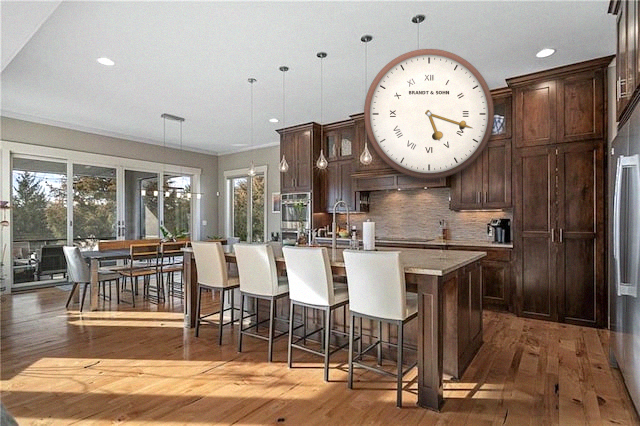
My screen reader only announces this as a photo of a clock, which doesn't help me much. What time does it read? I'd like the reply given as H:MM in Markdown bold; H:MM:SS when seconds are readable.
**5:18**
